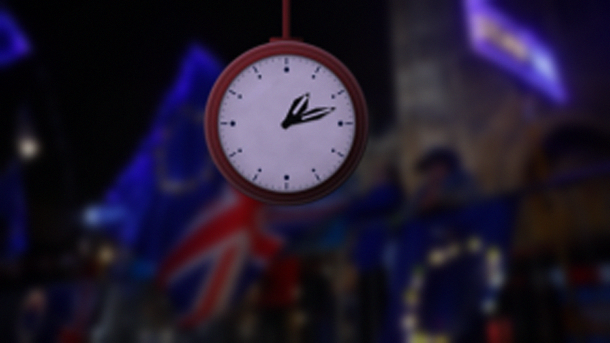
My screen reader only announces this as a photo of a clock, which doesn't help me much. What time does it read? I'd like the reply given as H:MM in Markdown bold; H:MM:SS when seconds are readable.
**1:12**
